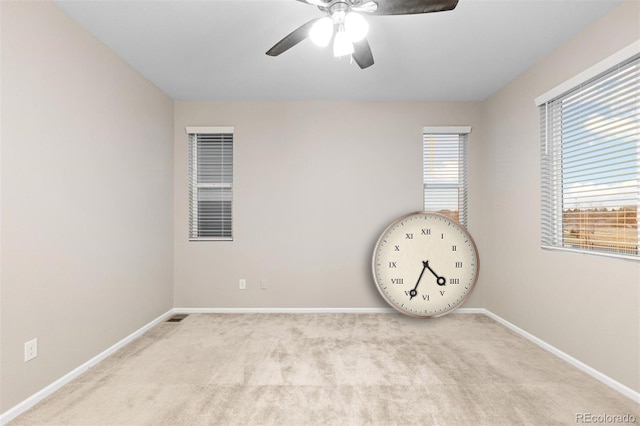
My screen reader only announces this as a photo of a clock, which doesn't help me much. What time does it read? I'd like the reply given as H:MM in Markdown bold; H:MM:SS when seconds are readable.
**4:34**
